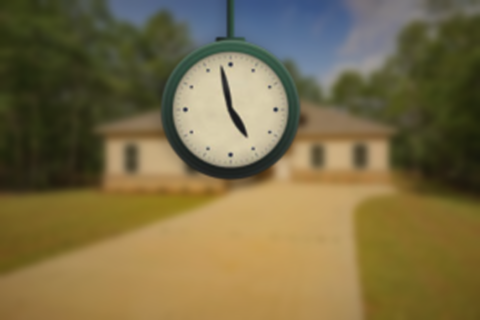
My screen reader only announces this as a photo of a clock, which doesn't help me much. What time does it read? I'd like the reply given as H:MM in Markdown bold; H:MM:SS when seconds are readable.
**4:58**
